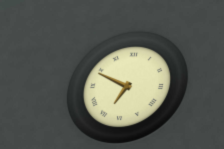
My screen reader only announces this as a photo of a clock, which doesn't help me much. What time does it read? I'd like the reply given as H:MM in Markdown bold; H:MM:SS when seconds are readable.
**6:49**
